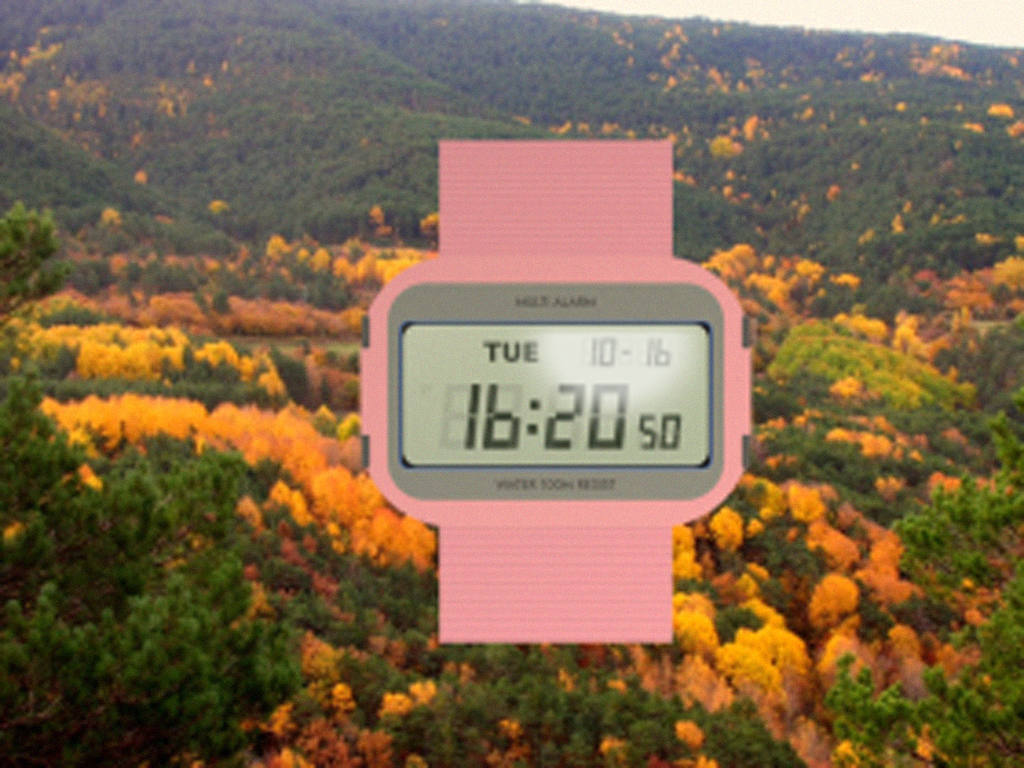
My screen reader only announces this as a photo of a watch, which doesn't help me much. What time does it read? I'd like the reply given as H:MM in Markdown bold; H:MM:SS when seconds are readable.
**16:20:50**
